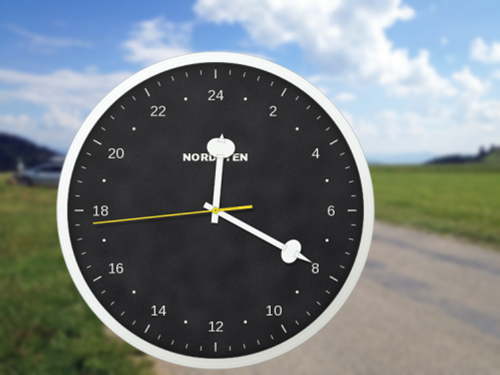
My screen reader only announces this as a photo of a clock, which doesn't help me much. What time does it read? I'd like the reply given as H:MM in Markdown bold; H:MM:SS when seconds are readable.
**0:19:44**
